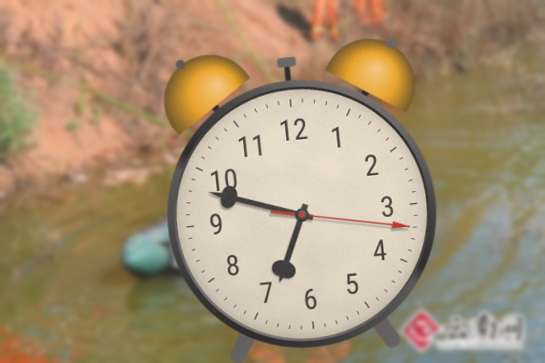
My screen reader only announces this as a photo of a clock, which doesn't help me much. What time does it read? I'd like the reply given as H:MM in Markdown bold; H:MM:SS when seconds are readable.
**6:48:17**
